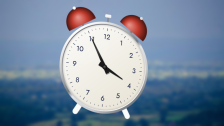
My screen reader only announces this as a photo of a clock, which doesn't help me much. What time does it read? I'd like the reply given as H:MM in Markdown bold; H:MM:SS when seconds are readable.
**3:55**
